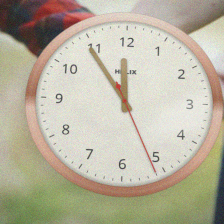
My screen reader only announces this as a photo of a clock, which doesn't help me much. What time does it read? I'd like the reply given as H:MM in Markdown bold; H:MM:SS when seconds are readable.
**11:54:26**
